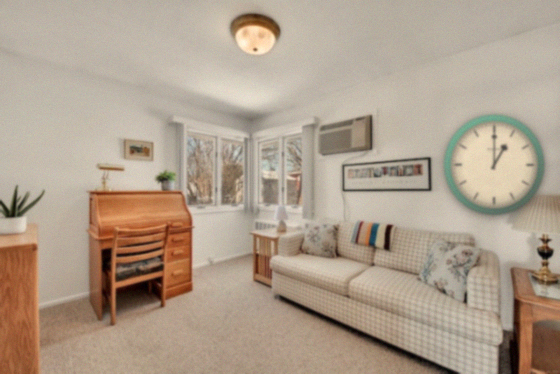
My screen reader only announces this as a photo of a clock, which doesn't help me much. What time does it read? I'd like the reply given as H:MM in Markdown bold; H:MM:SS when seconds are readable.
**1:00**
